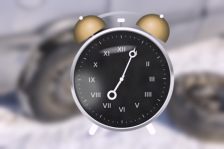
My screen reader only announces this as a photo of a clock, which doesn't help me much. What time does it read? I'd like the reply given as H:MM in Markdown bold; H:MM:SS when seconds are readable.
**7:04**
